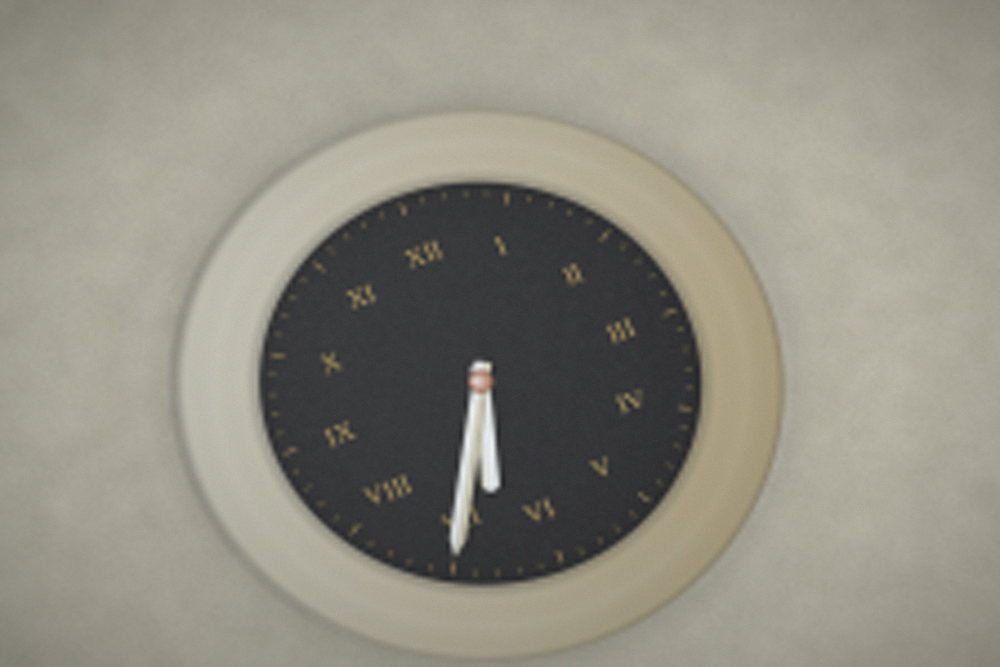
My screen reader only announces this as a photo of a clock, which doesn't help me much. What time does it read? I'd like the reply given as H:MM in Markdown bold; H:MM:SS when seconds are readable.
**6:35**
